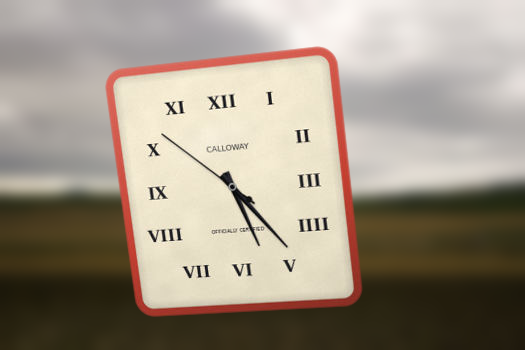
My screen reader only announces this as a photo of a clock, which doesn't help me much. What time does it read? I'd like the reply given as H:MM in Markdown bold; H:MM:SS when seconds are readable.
**5:23:52**
